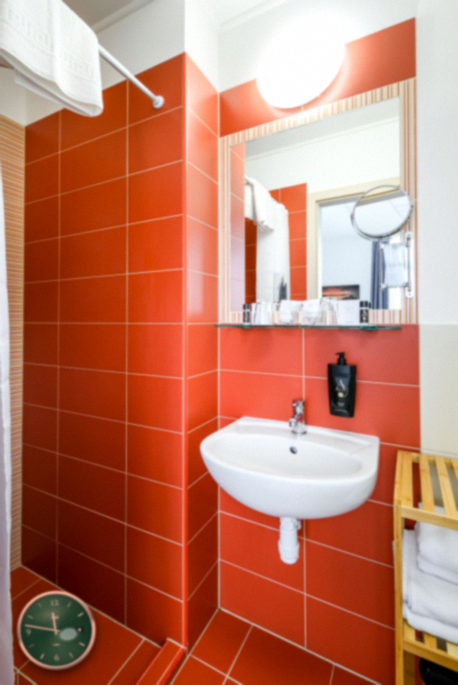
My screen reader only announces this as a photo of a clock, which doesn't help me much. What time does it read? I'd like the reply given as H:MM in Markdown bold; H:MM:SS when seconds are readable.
**11:47**
